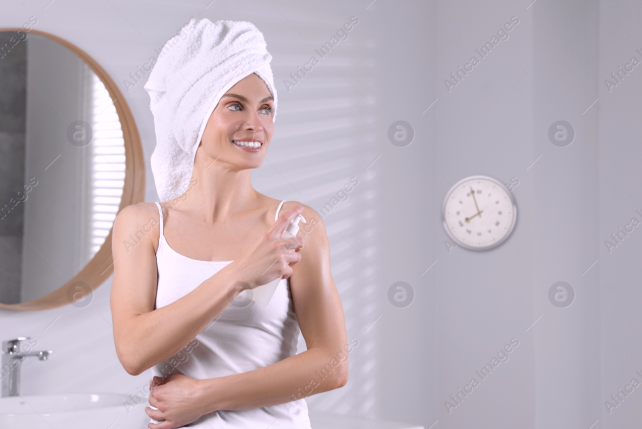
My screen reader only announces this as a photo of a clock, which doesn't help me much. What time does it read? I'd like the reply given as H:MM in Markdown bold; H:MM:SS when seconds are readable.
**7:57**
